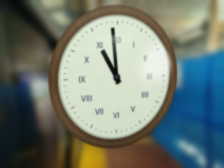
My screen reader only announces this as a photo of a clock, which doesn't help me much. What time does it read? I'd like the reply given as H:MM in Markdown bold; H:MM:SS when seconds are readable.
**10:59**
